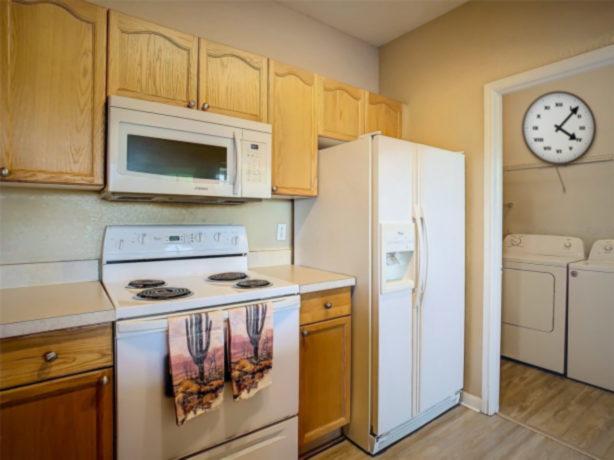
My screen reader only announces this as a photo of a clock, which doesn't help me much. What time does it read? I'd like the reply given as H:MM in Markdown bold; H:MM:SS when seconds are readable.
**4:07**
